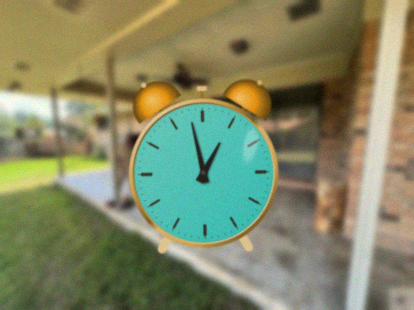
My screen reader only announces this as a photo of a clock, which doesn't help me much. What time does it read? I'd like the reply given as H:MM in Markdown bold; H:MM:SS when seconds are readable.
**12:58**
